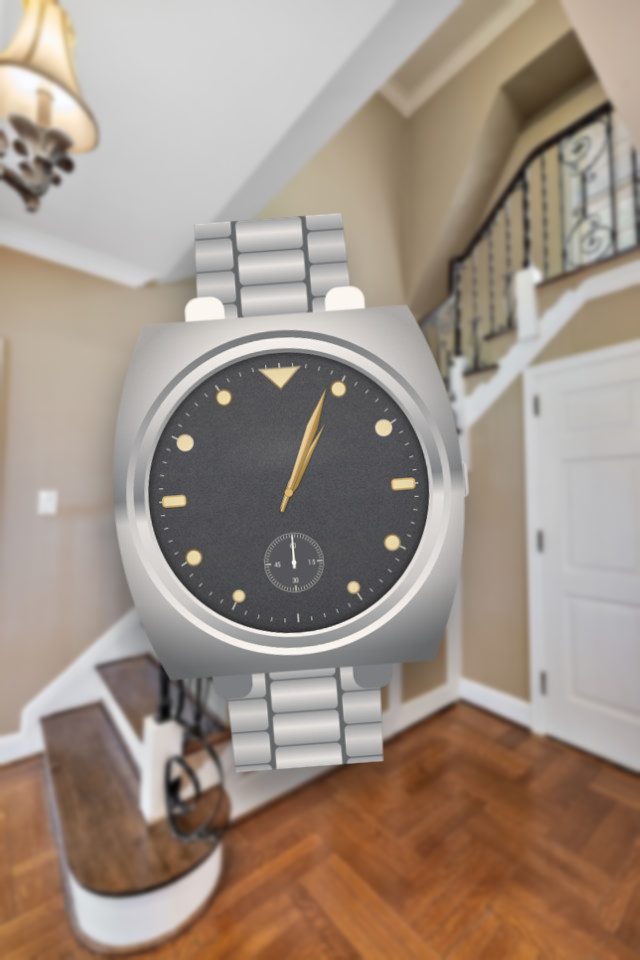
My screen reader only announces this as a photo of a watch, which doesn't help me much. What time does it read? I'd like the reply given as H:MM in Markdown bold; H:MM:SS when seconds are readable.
**1:04**
